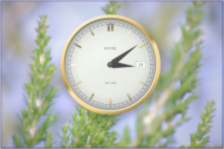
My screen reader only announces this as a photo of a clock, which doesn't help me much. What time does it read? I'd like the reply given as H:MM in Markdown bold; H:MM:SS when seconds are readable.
**3:09**
